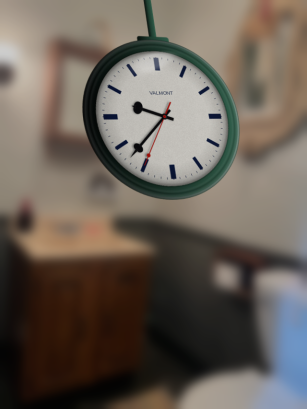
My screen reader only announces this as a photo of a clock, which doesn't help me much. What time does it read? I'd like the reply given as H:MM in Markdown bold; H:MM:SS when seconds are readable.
**9:37:35**
